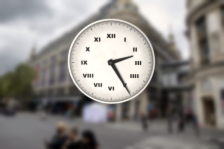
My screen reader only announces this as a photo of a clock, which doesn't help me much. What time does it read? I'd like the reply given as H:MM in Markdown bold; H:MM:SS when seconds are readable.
**2:25**
